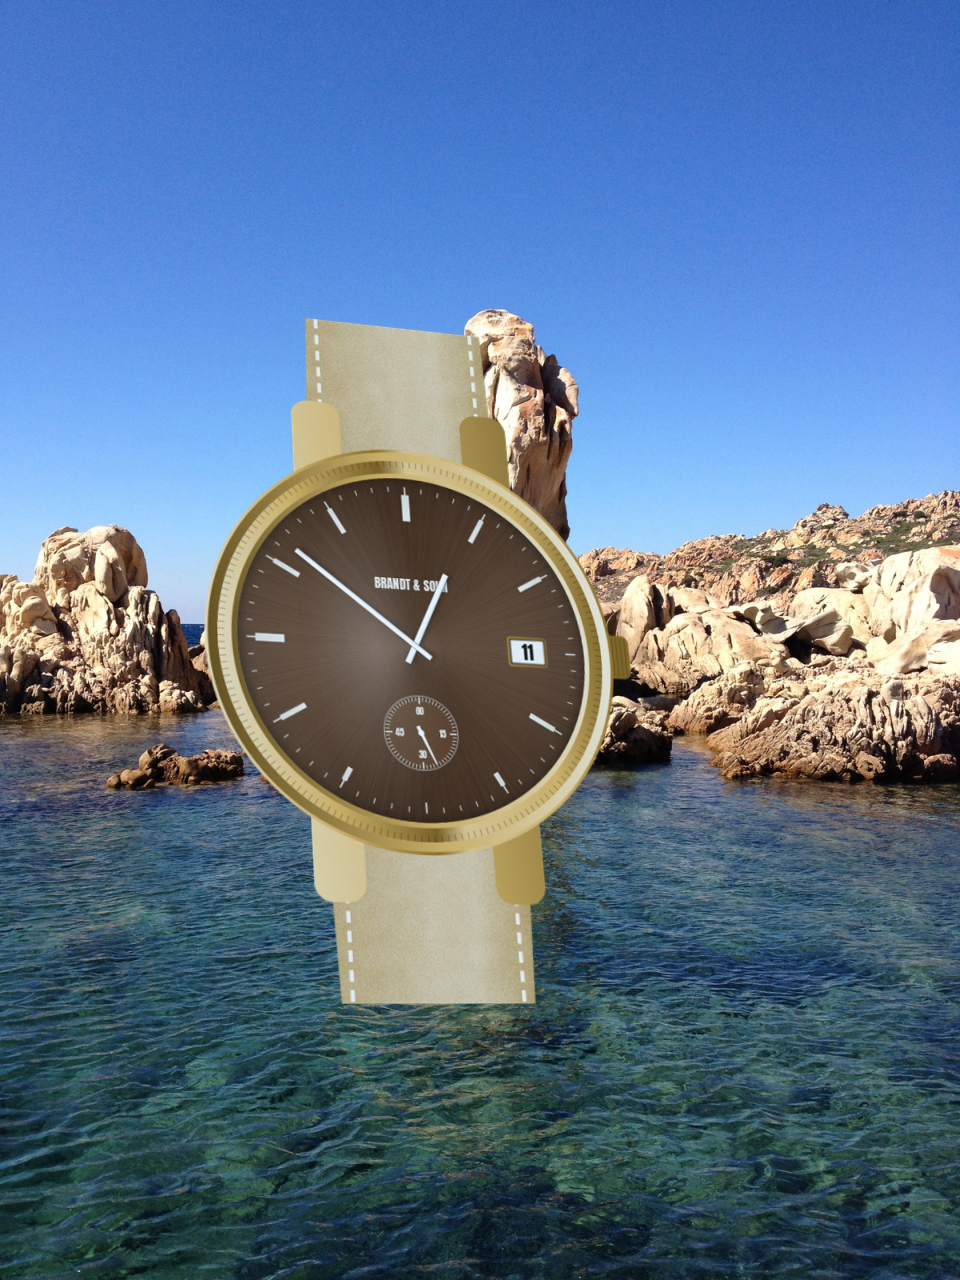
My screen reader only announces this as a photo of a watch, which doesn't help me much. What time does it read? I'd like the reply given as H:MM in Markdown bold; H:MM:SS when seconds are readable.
**12:51:26**
